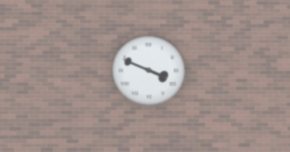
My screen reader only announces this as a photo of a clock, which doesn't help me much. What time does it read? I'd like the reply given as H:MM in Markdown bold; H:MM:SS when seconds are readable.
**3:49**
